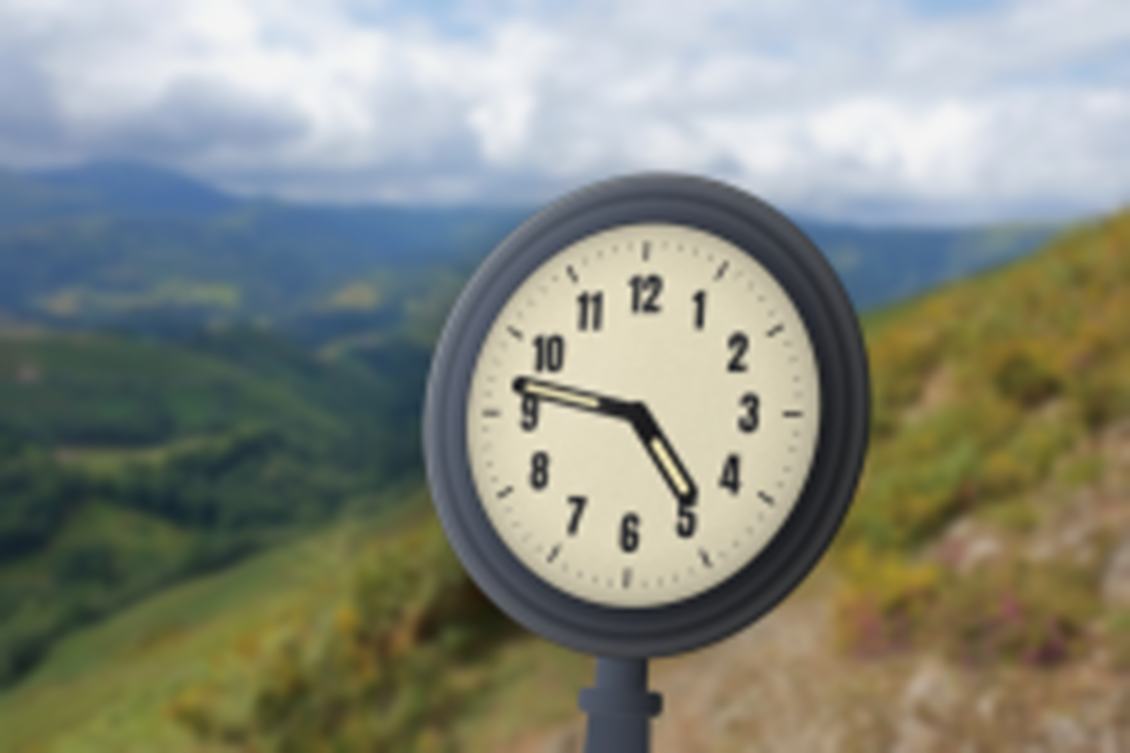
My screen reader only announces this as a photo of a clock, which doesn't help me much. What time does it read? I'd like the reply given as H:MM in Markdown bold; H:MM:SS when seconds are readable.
**4:47**
